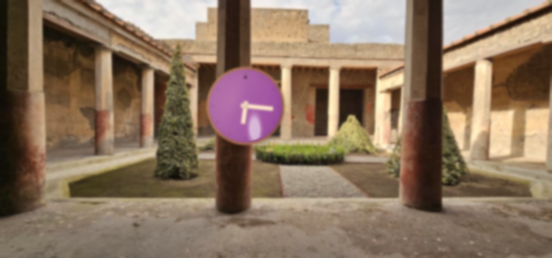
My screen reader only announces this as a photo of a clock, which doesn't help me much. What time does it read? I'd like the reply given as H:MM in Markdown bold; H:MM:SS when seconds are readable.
**6:16**
